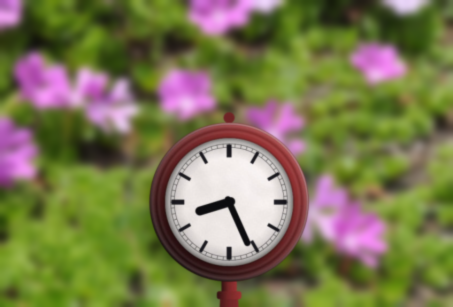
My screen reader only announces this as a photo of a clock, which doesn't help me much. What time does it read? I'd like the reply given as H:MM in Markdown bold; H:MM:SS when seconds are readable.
**8:26**
